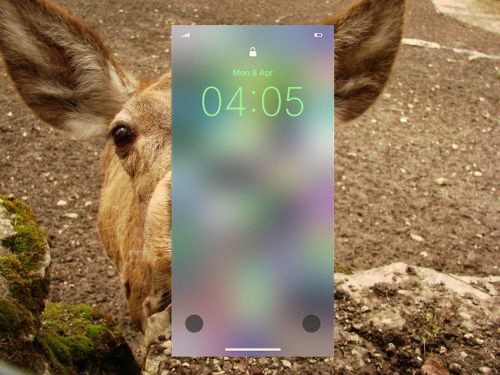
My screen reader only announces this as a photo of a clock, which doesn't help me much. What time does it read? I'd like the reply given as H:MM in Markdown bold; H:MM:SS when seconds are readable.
**4:05**
